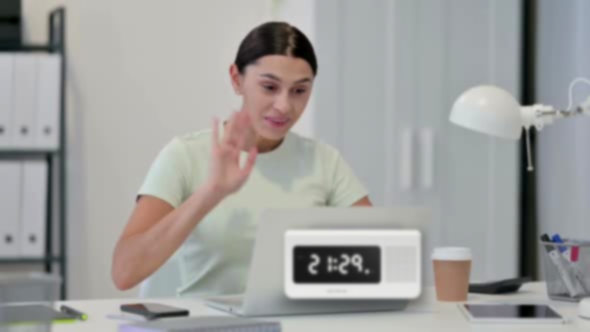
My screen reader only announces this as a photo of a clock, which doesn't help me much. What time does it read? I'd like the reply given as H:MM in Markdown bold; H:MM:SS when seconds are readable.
**21:29**
